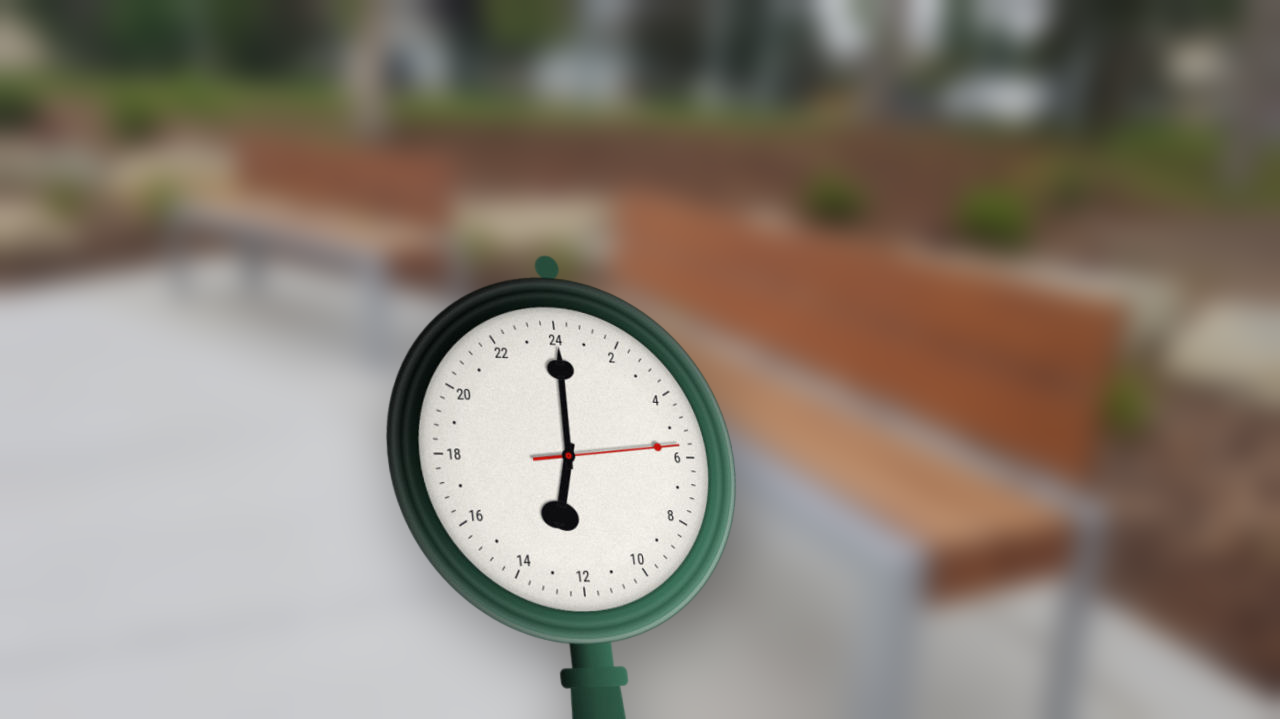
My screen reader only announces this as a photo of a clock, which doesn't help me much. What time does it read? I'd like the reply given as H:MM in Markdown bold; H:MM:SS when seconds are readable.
**13:00:14**
